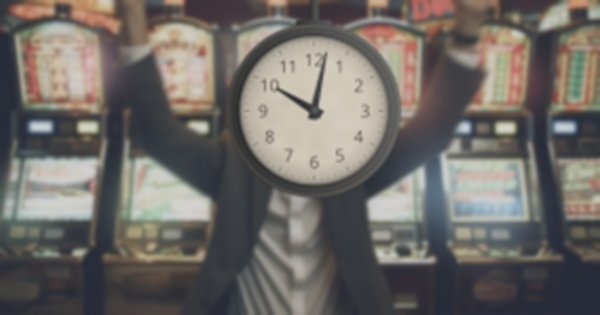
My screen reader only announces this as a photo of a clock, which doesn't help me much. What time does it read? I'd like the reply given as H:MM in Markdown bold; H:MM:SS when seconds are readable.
**10:02**
